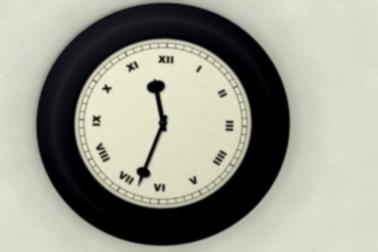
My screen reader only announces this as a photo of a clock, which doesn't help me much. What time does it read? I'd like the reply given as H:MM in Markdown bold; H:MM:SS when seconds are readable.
**11:33**
